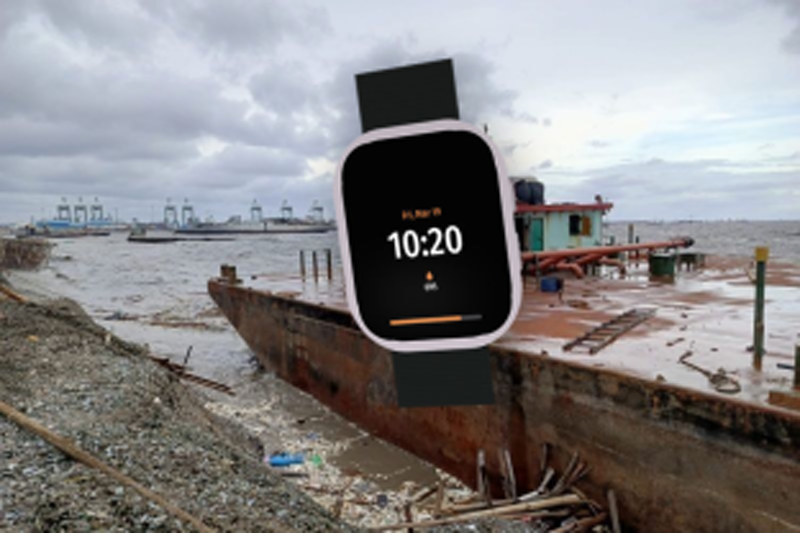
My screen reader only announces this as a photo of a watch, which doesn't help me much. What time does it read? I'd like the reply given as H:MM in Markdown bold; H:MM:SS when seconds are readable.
**10:20**
